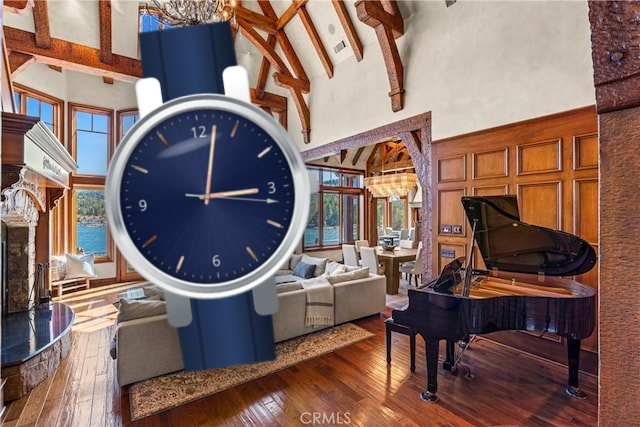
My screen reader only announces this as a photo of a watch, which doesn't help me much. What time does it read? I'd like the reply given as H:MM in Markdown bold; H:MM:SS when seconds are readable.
**3:02:17**
